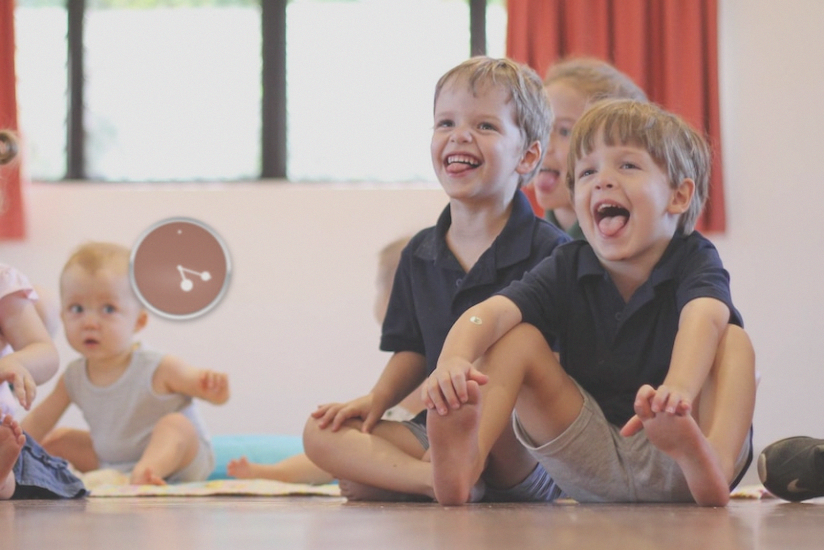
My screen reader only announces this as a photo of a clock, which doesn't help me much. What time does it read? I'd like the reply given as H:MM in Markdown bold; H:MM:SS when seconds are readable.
**5:18**
